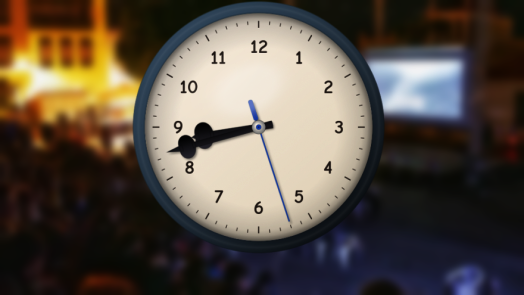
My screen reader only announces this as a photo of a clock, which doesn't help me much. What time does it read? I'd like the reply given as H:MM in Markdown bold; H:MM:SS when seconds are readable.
**8:42:27**
